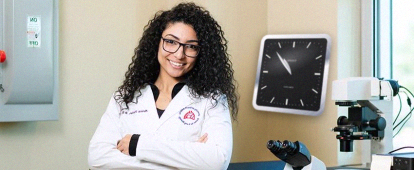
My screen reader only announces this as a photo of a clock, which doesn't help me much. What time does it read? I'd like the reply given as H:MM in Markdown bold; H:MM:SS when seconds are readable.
**10:53**
